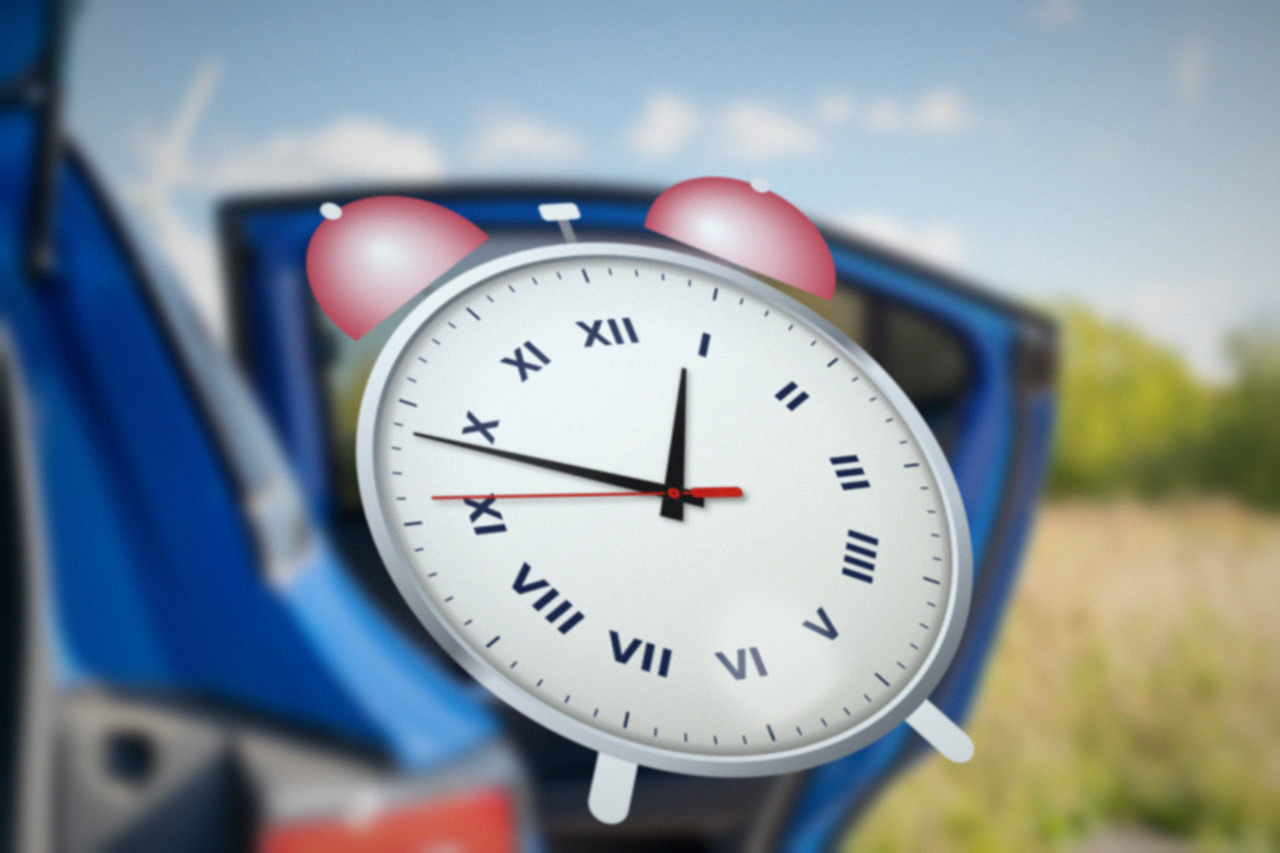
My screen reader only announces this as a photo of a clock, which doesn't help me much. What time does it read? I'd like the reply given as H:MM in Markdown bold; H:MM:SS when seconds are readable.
**12:48:46**
